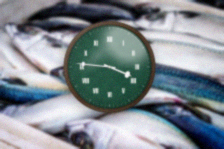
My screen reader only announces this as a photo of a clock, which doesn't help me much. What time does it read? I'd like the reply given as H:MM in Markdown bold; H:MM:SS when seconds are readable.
**3:46**
